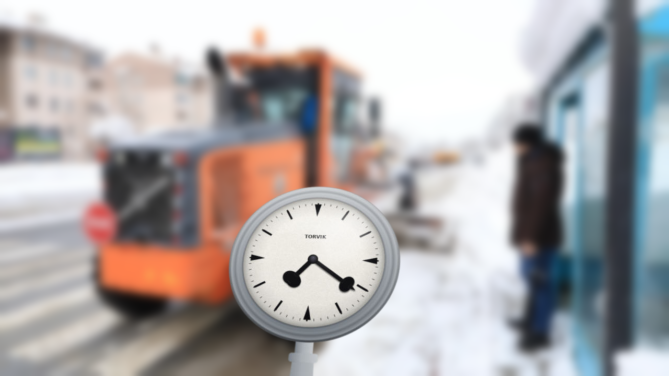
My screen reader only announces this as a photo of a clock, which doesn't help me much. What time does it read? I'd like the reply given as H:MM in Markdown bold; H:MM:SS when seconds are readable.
**7:21**
